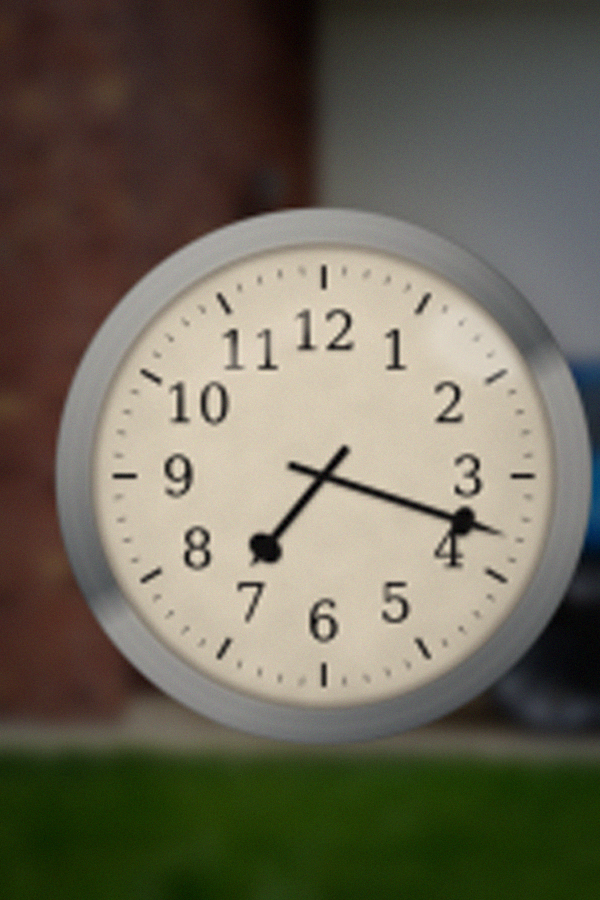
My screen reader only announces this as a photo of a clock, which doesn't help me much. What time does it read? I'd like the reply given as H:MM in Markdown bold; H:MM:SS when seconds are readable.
**7:18**
